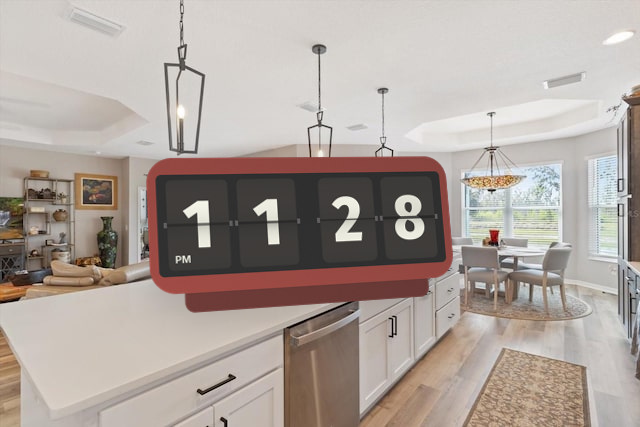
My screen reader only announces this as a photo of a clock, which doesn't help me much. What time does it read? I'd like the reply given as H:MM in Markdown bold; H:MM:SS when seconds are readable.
**11:28**
